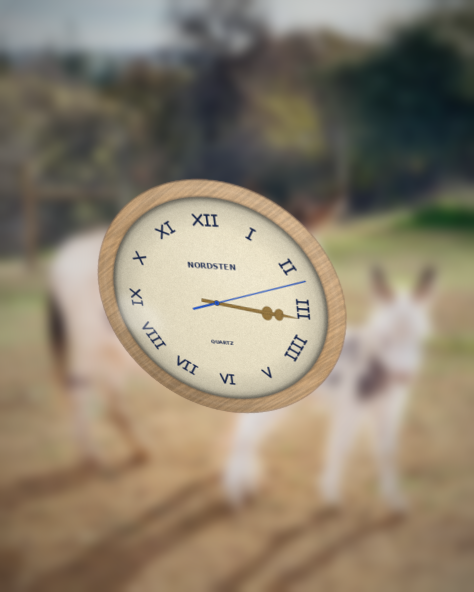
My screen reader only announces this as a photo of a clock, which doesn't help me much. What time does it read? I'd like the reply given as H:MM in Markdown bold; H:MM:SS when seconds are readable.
**3:16:12**
